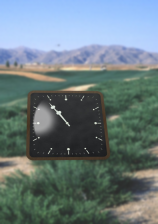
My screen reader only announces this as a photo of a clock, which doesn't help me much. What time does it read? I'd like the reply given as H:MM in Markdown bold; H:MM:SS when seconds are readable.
**10:54**
